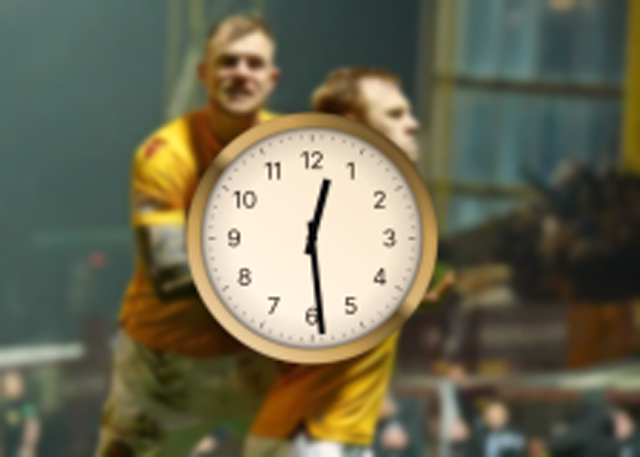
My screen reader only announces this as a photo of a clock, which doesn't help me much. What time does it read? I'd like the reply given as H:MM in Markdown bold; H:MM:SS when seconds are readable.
**12:29**
